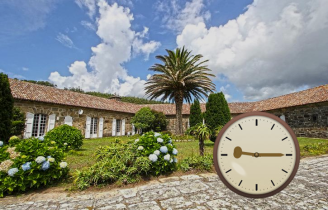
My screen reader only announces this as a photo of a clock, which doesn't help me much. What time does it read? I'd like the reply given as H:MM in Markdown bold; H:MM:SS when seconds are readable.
**9:15**
